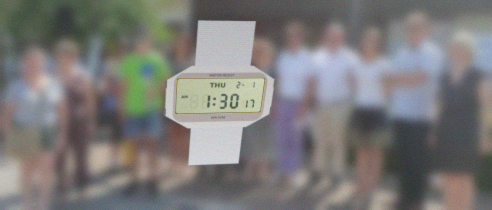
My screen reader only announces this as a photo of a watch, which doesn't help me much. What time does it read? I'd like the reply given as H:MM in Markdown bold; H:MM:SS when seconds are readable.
**1:30:17**
